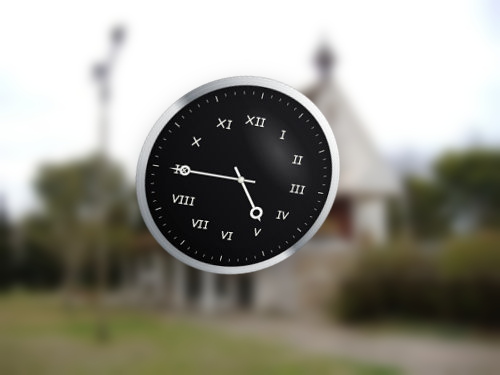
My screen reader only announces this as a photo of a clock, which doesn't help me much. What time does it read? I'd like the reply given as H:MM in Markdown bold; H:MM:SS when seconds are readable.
**4:45**
